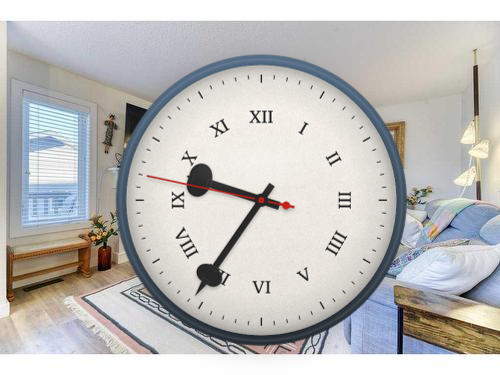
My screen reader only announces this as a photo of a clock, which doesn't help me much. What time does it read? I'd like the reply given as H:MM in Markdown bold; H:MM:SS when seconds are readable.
**9:35:47**
